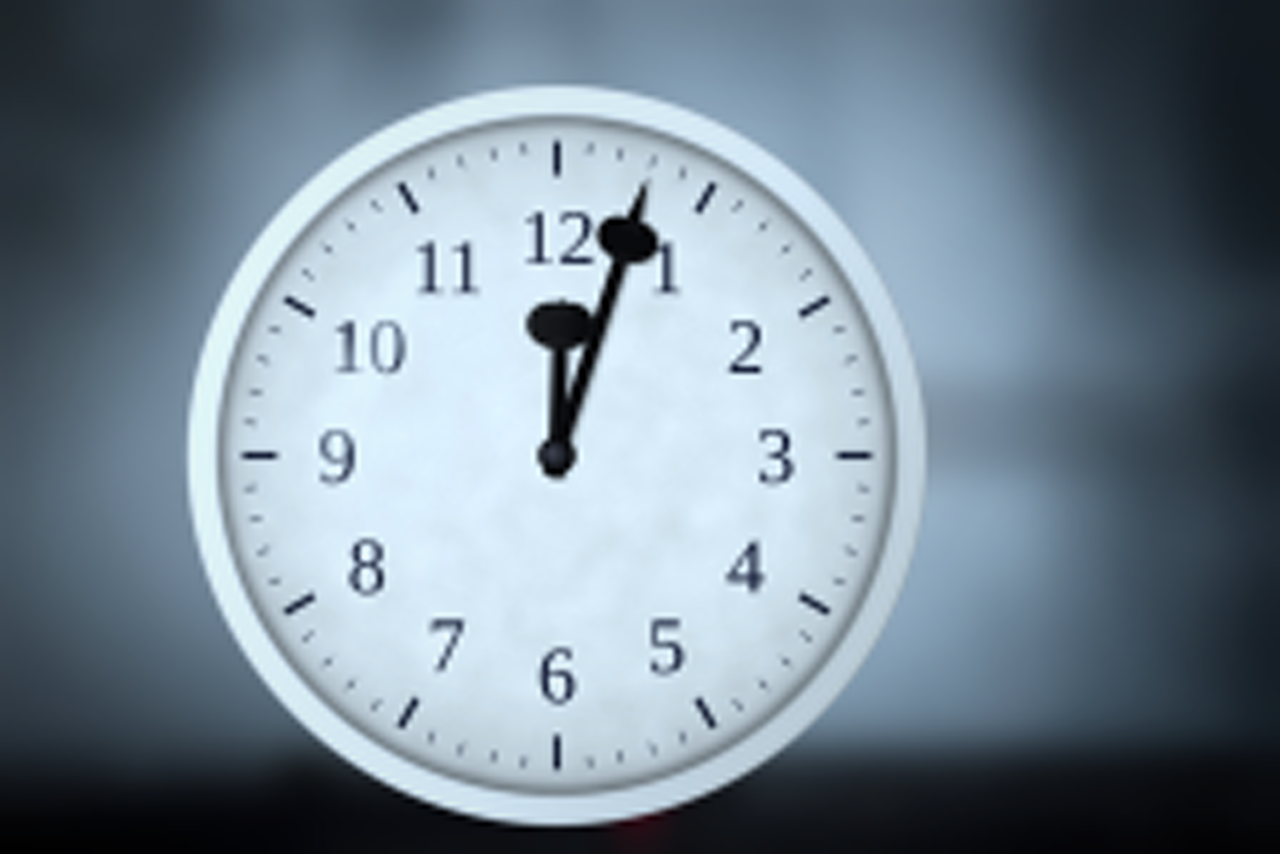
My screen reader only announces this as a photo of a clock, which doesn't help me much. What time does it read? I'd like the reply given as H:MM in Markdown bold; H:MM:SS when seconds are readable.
**12:03**
